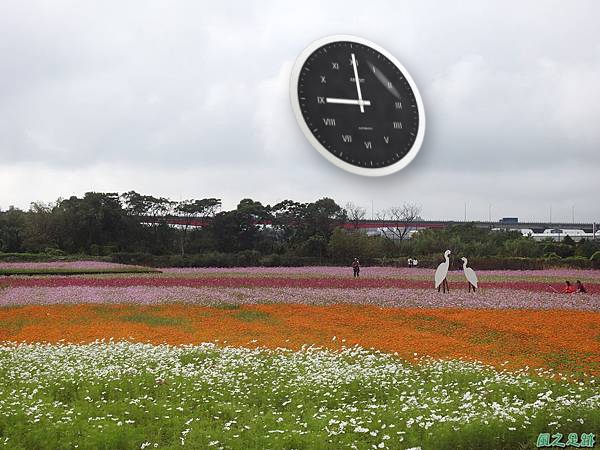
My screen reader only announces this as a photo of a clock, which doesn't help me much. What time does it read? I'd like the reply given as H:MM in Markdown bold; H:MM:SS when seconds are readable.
**9:00**
